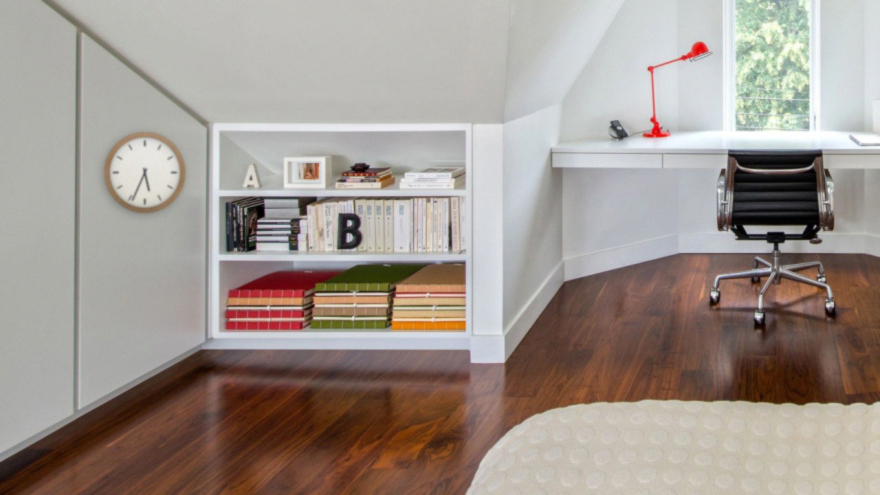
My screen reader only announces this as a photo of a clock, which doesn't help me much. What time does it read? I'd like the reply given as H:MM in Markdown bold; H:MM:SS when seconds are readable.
**5:34**
